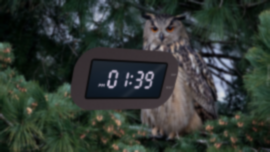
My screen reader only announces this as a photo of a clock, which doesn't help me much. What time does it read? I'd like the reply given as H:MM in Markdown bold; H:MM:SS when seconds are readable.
**1:39**
